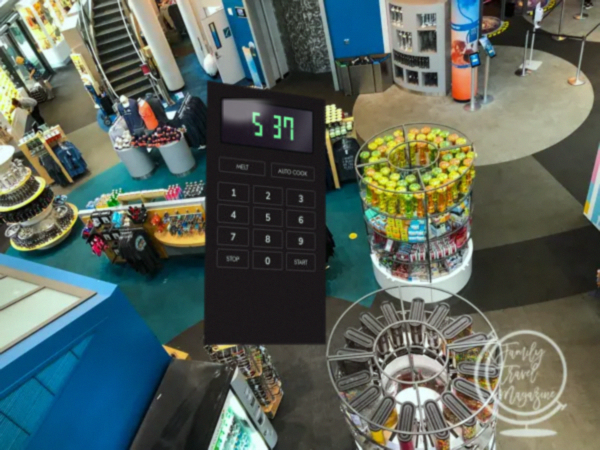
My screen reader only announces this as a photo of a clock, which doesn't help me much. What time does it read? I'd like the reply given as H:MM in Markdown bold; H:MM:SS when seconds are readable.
**5:37**
